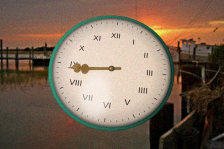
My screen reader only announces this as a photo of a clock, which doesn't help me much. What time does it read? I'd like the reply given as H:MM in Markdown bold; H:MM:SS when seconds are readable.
**8:44**
